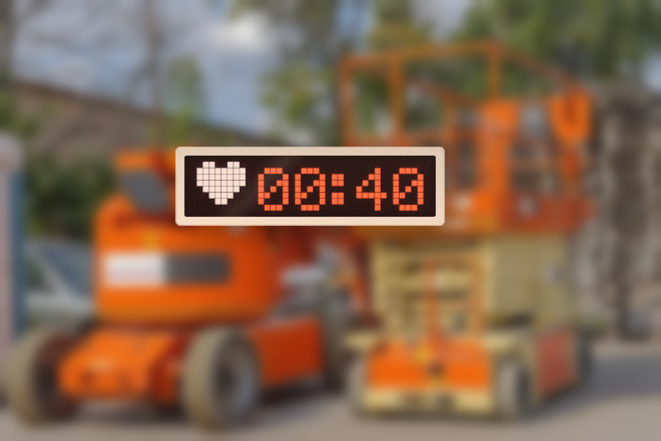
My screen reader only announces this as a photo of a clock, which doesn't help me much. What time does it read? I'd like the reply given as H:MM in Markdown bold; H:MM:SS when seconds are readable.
**0:40**
